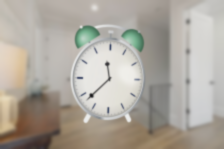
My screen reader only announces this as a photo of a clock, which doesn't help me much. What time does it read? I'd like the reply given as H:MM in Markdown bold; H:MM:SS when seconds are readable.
**11:38**
